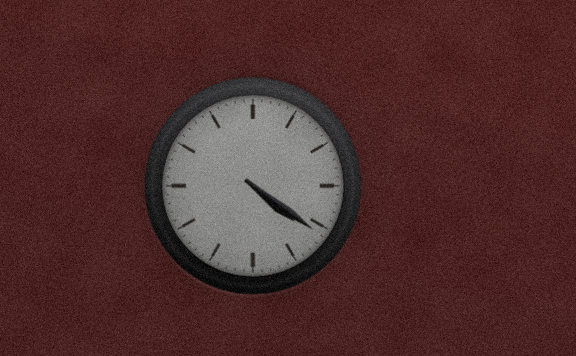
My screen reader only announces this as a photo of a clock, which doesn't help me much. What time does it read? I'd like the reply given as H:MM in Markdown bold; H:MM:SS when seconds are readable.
**4:21**
